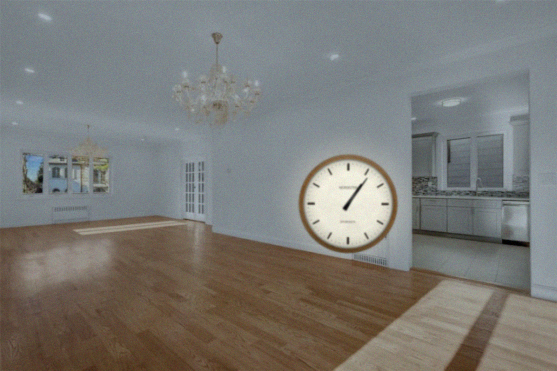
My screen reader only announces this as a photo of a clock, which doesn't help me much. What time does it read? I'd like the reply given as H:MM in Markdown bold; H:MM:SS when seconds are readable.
**1:06**
